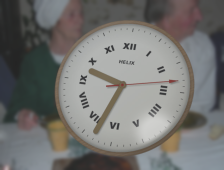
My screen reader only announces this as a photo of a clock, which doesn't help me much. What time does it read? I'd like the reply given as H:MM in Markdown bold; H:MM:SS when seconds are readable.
**9:33:13**
